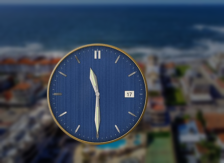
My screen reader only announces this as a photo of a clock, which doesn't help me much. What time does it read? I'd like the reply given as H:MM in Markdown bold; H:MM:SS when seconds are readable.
**11:30**
